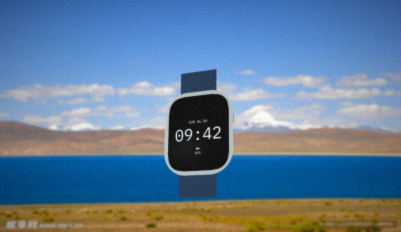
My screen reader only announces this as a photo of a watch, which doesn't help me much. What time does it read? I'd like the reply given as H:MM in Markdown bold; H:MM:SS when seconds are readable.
**9:42**
